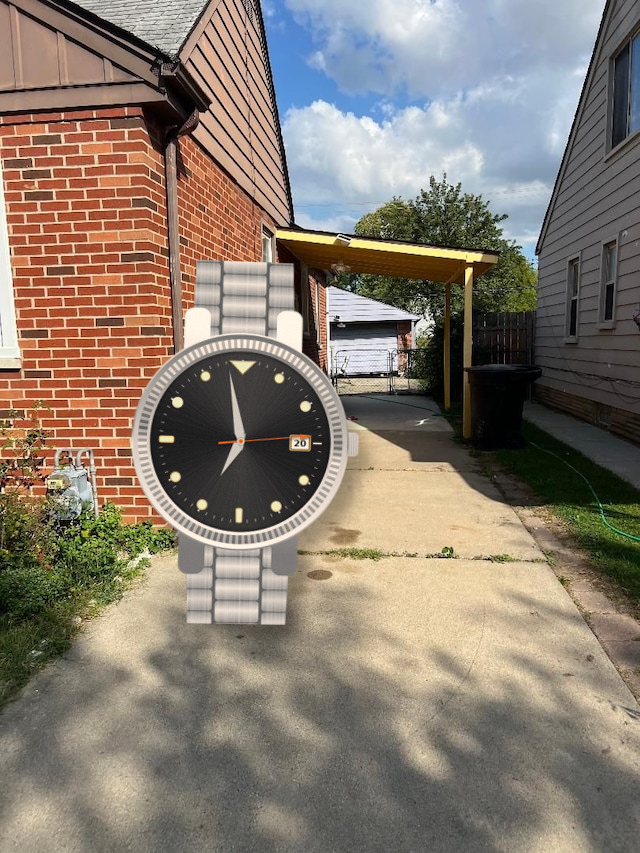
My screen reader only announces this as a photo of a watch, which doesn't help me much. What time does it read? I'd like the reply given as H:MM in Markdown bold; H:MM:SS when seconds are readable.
**6:58:14**
